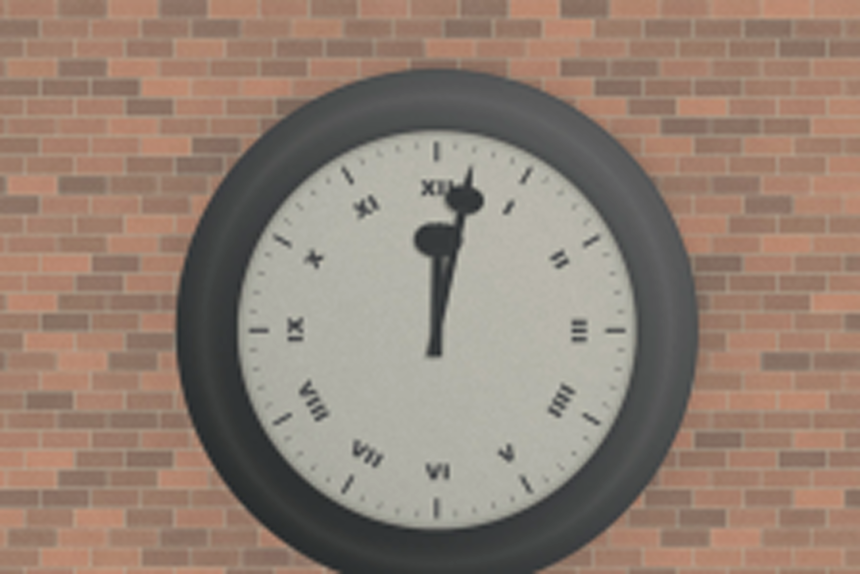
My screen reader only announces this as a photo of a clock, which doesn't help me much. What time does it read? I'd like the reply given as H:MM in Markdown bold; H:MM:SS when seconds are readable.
**12:02**
